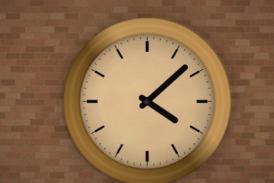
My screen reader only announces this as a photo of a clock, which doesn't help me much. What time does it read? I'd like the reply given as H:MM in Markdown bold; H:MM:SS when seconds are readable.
**4:08**
